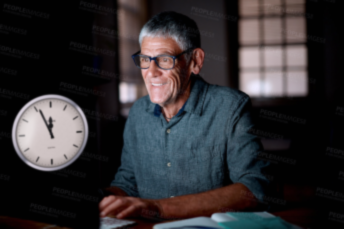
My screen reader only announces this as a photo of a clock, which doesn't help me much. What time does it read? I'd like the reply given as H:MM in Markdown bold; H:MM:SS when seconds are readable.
**11:56**
